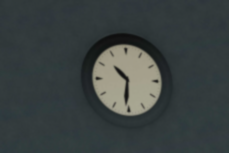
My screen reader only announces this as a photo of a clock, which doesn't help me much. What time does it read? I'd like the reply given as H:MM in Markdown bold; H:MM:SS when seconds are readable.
**10:31**
